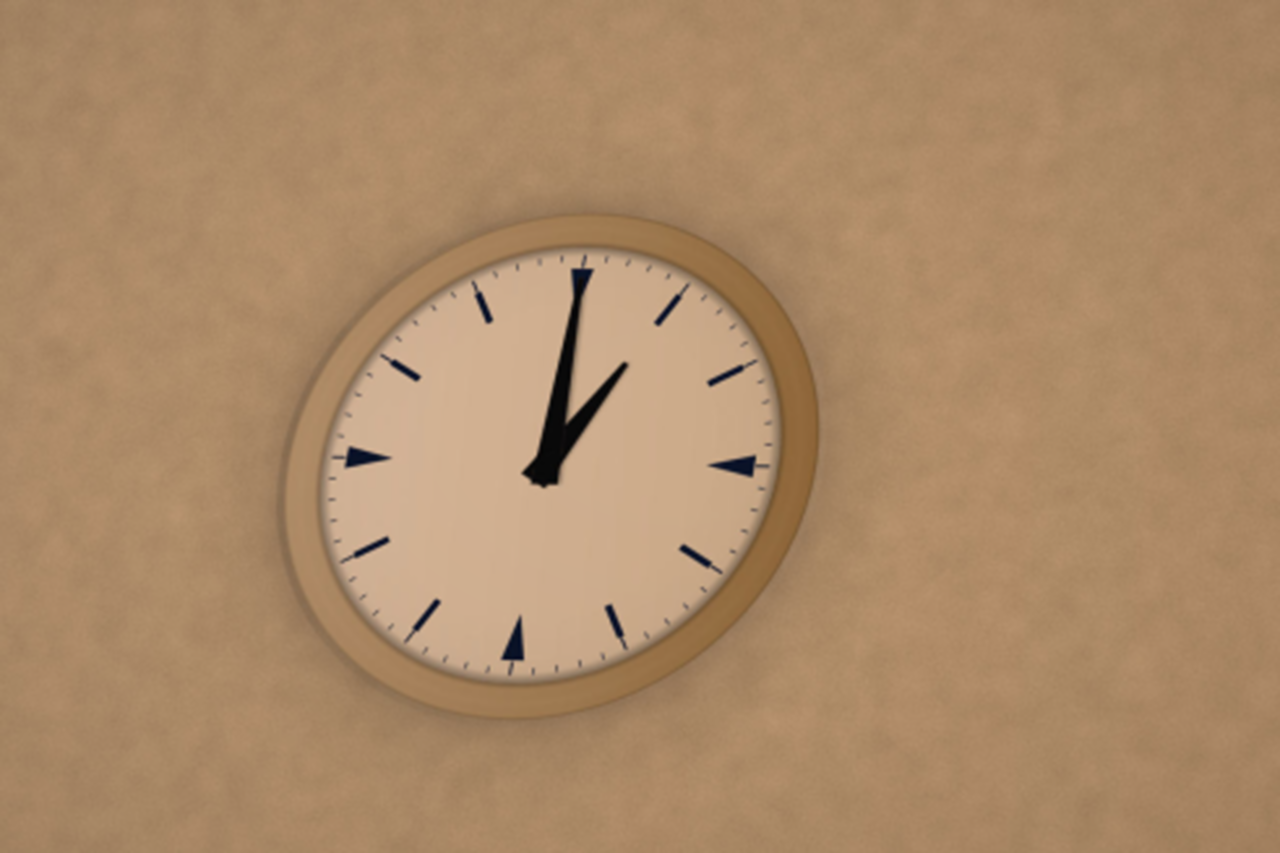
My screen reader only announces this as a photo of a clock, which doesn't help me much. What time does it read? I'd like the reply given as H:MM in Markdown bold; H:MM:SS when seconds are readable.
**1:00**
